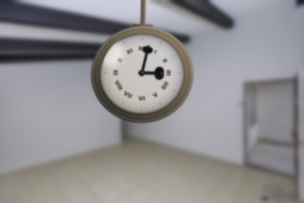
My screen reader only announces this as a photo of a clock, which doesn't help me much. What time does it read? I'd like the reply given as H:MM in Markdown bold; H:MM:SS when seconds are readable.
**3:02**
